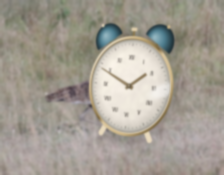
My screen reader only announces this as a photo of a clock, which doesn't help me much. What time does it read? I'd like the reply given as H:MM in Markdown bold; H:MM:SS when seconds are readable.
**1:49**
